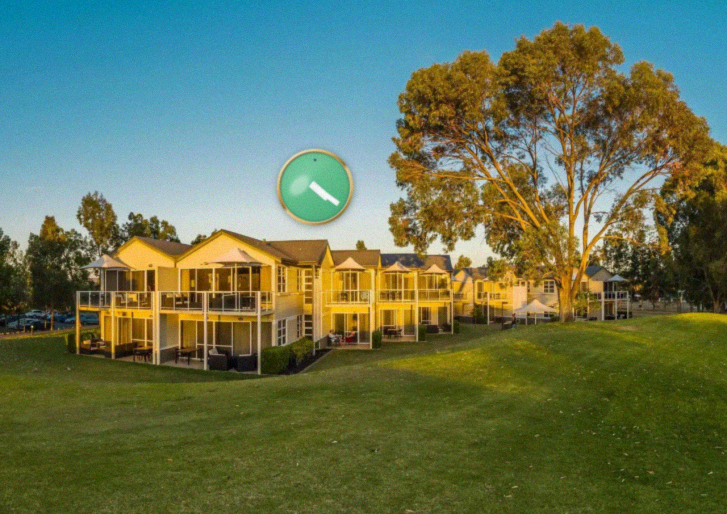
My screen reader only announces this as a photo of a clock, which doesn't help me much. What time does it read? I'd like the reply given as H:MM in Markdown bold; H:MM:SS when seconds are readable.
**4:21**
